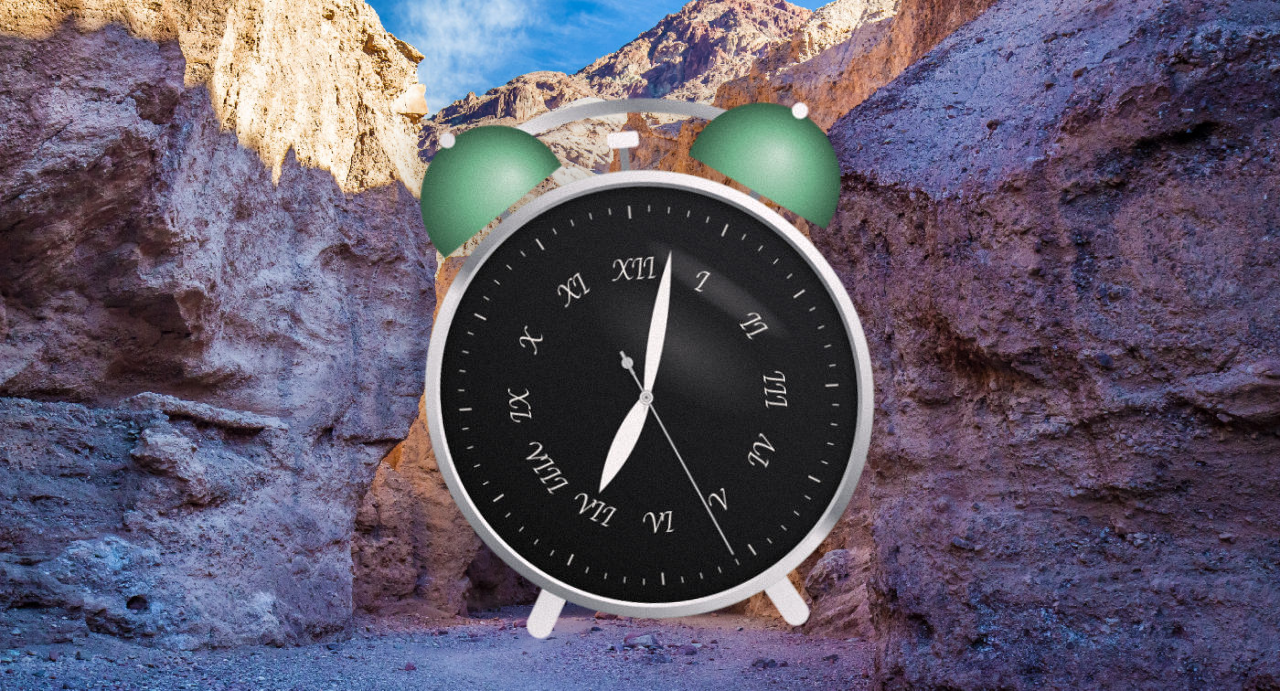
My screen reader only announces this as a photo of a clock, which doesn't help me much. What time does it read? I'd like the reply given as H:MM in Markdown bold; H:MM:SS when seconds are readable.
**7:02:26**
